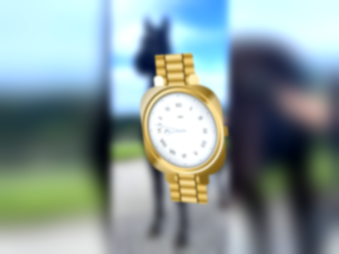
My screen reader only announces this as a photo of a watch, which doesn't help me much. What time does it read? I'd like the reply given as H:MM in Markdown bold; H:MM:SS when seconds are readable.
**8:47**
